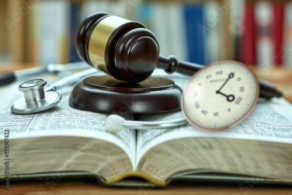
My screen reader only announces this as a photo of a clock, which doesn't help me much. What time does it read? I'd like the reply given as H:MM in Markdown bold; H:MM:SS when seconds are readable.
**4:06**
